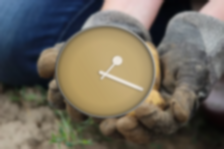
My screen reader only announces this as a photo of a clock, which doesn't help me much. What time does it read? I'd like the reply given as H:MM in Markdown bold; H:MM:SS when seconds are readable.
**1:19**
